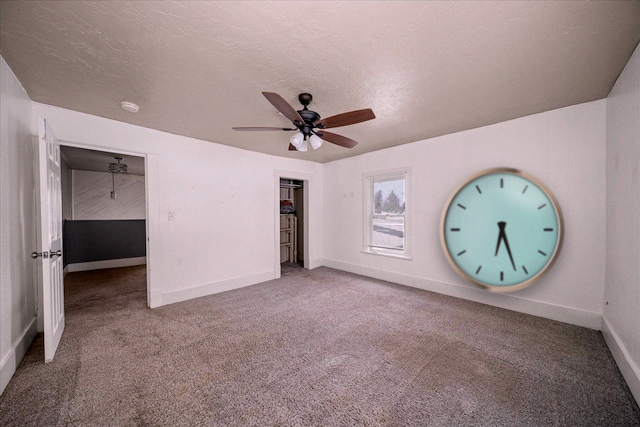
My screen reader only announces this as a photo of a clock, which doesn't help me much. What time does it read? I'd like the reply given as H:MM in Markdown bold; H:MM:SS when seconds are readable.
**6:27**
